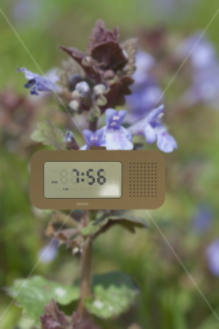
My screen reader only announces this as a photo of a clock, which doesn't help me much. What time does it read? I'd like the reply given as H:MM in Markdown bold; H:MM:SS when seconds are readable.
**7:56**
